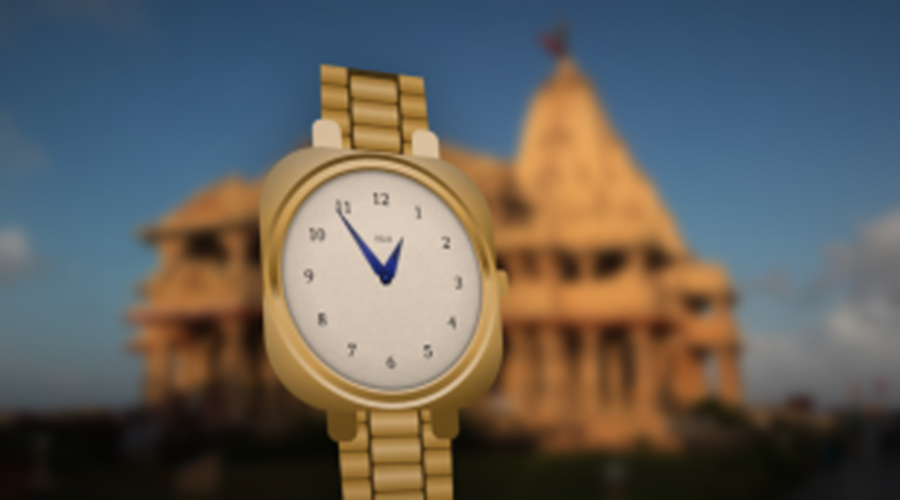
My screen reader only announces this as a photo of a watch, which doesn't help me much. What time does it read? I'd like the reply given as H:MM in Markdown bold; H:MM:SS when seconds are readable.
**12:54**
